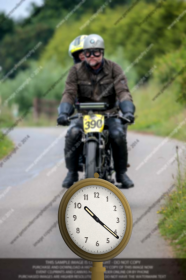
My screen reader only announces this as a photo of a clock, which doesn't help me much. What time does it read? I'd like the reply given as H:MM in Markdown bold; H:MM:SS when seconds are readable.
**10:21**
